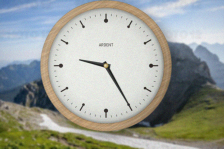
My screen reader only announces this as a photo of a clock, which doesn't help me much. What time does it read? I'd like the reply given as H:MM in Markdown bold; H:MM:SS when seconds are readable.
**9:25**
